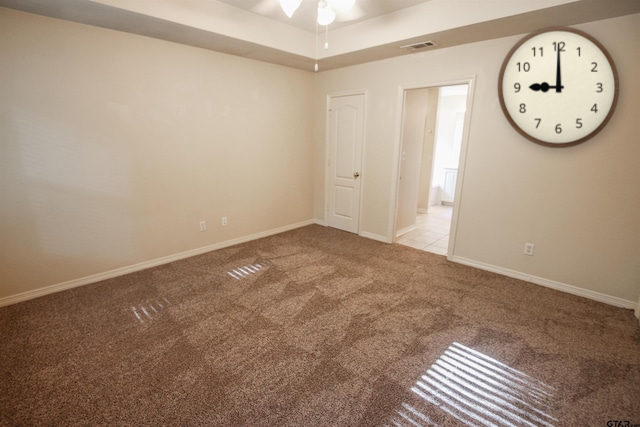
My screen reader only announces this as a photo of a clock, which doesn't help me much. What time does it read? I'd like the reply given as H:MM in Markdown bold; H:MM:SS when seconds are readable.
**9:00**
